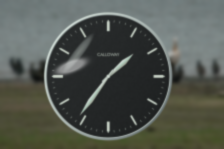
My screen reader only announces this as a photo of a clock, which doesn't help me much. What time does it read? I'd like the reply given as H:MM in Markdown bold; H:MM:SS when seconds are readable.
**1:36**
